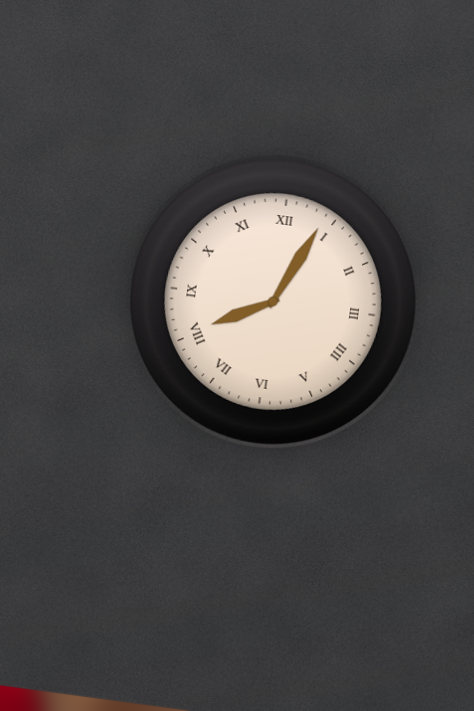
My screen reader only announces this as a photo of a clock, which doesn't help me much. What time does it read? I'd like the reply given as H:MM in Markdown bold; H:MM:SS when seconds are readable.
**8:04**
